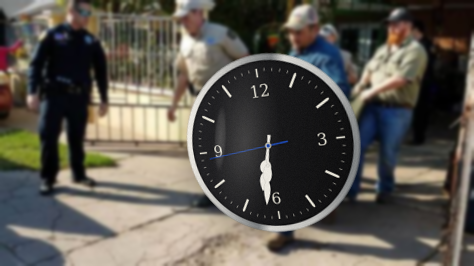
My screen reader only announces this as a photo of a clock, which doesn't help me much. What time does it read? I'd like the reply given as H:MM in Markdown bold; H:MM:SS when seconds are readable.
**6:31:44**
